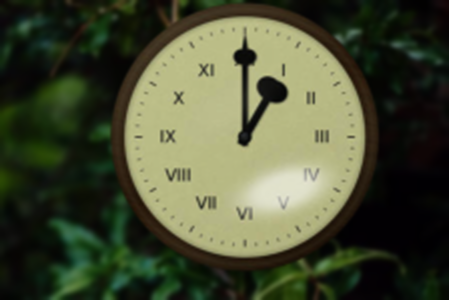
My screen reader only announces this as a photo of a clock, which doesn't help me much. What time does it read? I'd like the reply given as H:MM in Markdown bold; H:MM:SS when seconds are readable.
**1:00**
